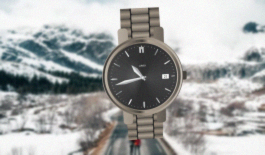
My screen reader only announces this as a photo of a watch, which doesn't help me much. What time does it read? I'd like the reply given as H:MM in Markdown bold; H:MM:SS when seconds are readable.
**10:43**
